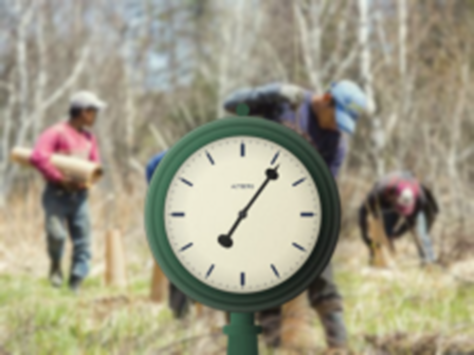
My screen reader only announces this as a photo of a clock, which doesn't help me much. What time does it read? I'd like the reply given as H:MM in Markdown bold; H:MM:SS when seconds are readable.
**7:06**
